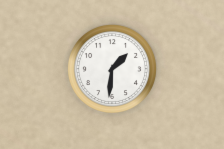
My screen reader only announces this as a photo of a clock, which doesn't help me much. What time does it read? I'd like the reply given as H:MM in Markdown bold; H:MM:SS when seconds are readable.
**1:31**
